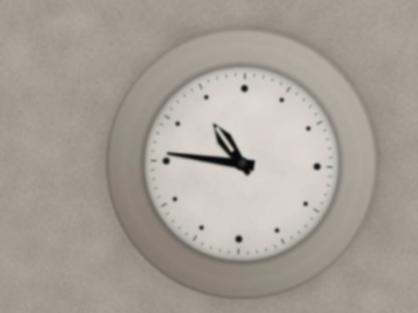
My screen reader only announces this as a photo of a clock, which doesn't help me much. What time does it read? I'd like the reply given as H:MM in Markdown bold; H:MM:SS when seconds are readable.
**10:46**
